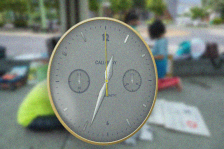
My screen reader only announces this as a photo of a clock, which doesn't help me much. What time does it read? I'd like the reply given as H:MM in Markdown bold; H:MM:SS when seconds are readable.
**12:34**
